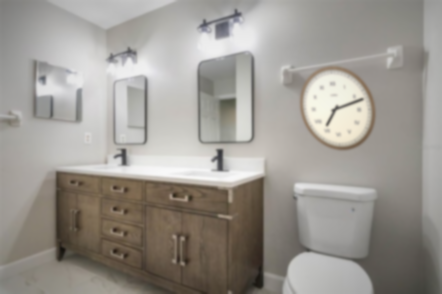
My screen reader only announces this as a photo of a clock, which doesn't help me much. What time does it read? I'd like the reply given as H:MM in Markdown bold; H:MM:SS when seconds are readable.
**7:12**
